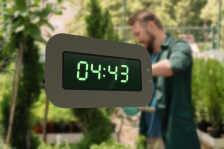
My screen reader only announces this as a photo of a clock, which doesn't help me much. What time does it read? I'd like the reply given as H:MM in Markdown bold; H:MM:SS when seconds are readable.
**4:43**
